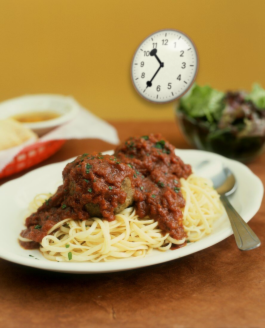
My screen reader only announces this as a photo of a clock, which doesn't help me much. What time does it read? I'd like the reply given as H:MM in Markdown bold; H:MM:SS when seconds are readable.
**10:35**
